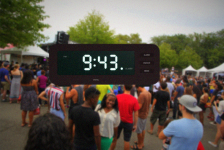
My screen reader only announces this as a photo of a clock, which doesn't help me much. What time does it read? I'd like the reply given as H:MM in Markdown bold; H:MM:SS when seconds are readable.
**9:43**
